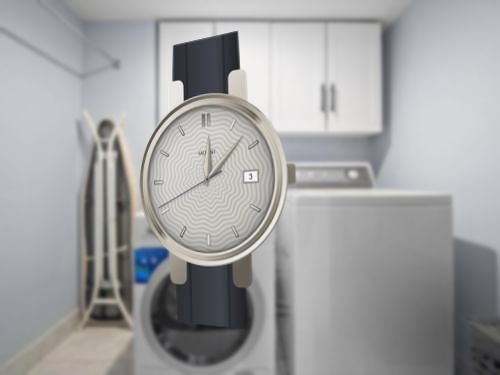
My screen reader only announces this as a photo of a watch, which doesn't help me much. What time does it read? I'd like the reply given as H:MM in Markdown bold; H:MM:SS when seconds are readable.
**12:07:41**
